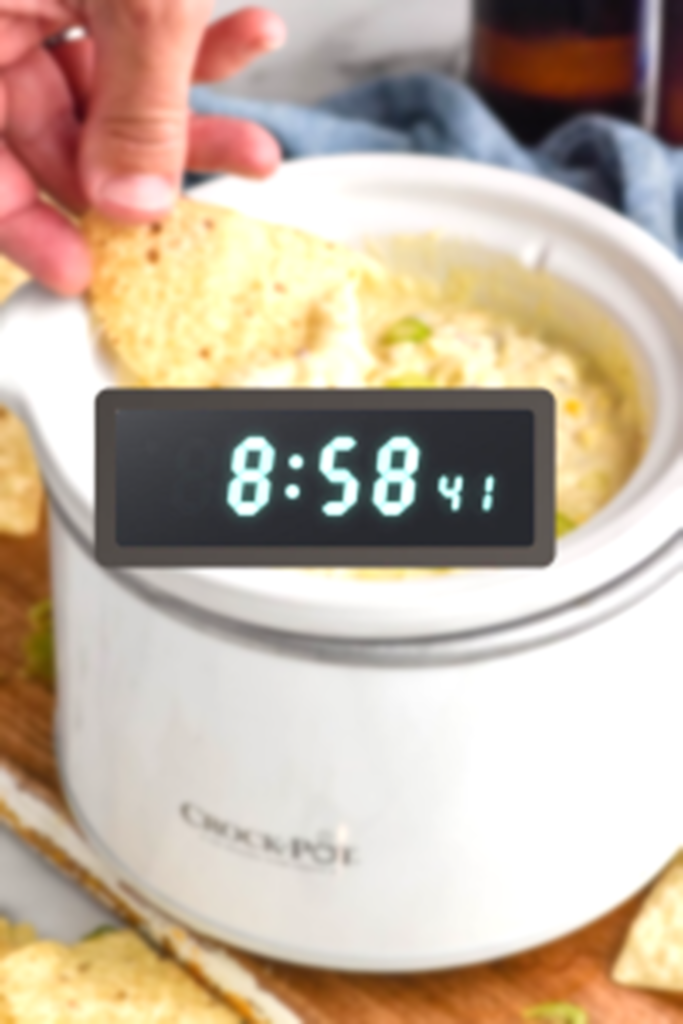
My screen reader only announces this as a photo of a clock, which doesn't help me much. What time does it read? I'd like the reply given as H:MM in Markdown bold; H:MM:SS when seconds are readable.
**8:58:41**
